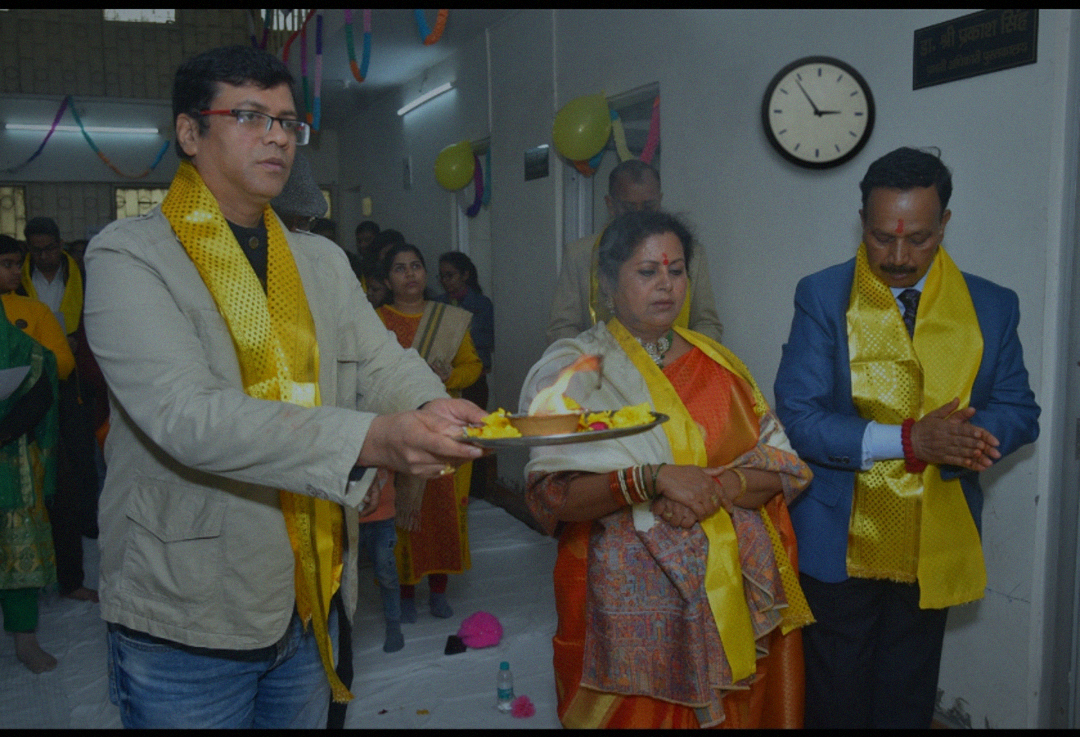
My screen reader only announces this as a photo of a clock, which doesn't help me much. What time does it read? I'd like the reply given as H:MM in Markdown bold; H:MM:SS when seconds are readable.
**2:54**
